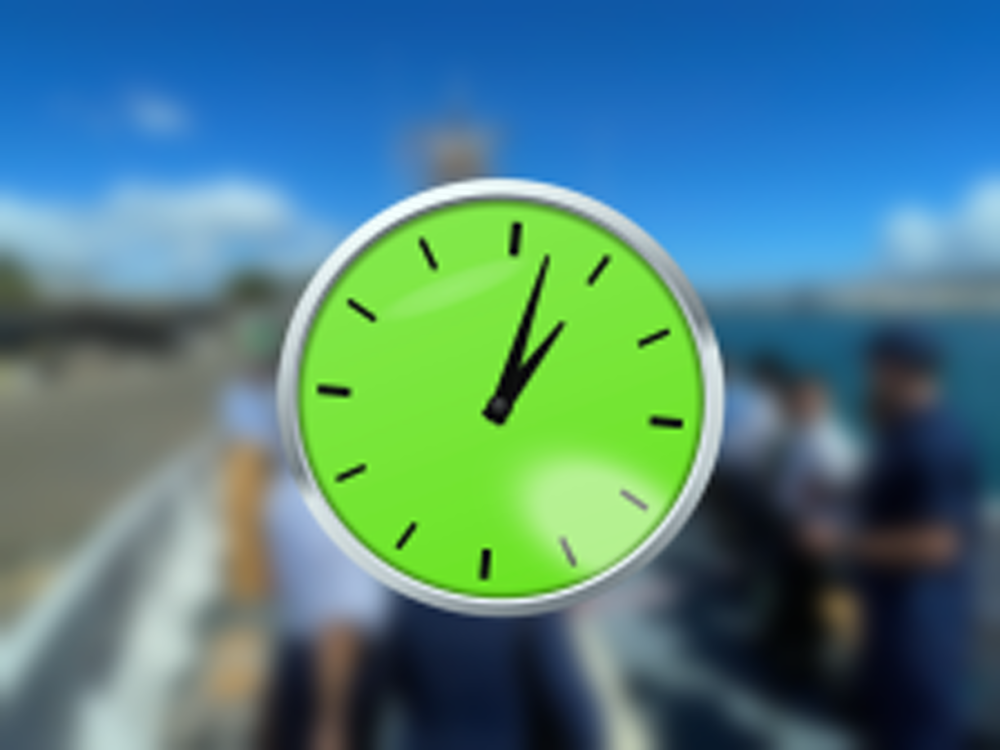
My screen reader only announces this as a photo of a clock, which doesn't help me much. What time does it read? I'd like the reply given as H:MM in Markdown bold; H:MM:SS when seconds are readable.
**1:02**
